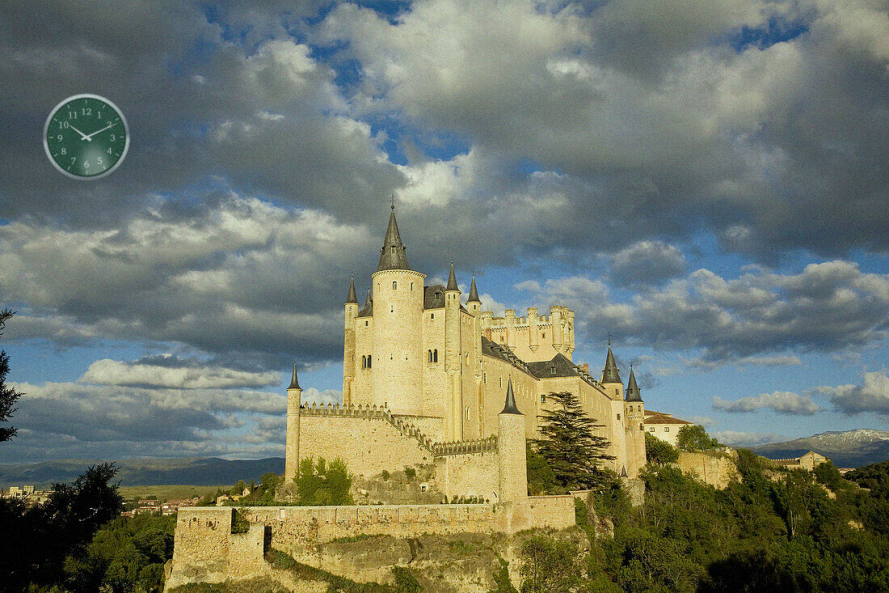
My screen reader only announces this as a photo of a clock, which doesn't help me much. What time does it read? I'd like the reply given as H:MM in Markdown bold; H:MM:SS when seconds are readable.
**10:11**
